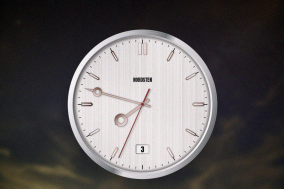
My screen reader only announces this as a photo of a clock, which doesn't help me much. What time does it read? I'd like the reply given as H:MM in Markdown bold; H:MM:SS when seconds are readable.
**7:47:34**
